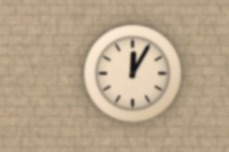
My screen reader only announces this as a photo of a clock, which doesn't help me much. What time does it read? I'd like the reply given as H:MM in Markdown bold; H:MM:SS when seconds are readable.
**12:05**
